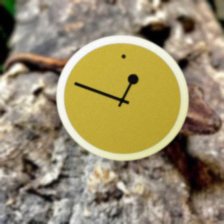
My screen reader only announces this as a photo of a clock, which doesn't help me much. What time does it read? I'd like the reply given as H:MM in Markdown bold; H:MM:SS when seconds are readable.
**12:48**
